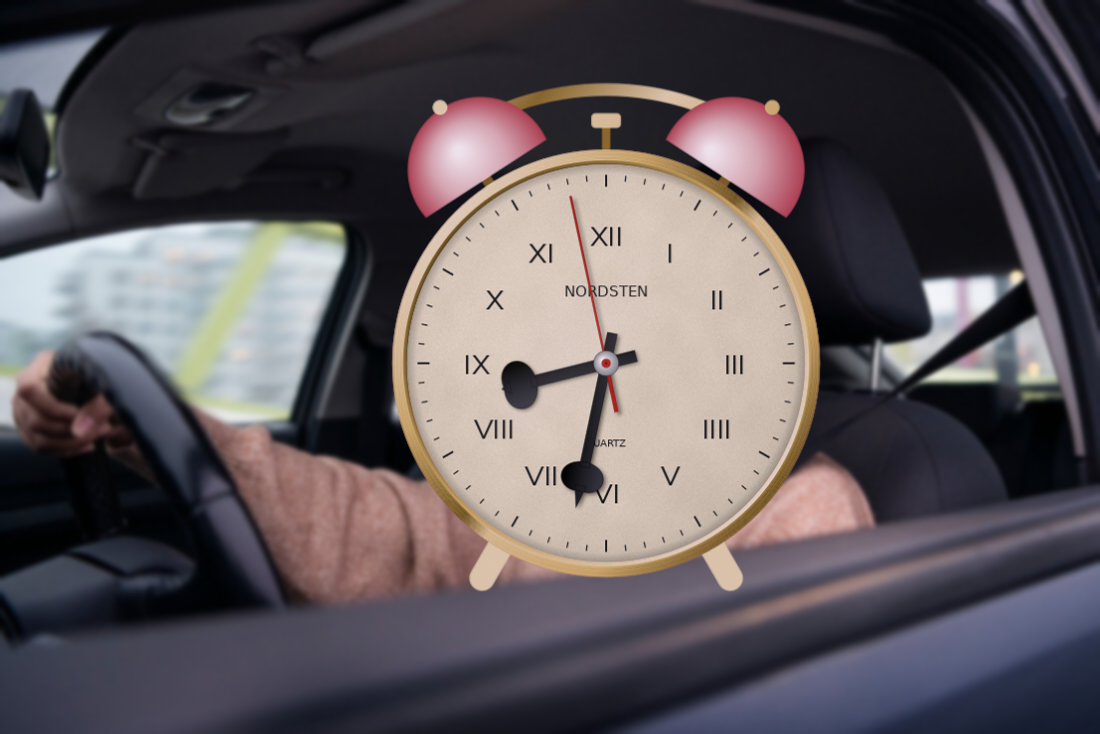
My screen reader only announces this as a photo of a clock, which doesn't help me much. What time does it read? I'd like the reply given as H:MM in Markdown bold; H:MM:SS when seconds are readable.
**8:31:58**
